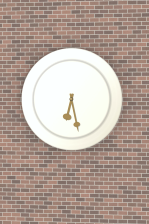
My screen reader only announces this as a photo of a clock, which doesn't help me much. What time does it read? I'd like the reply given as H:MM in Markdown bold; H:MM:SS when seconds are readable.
**6:28**
